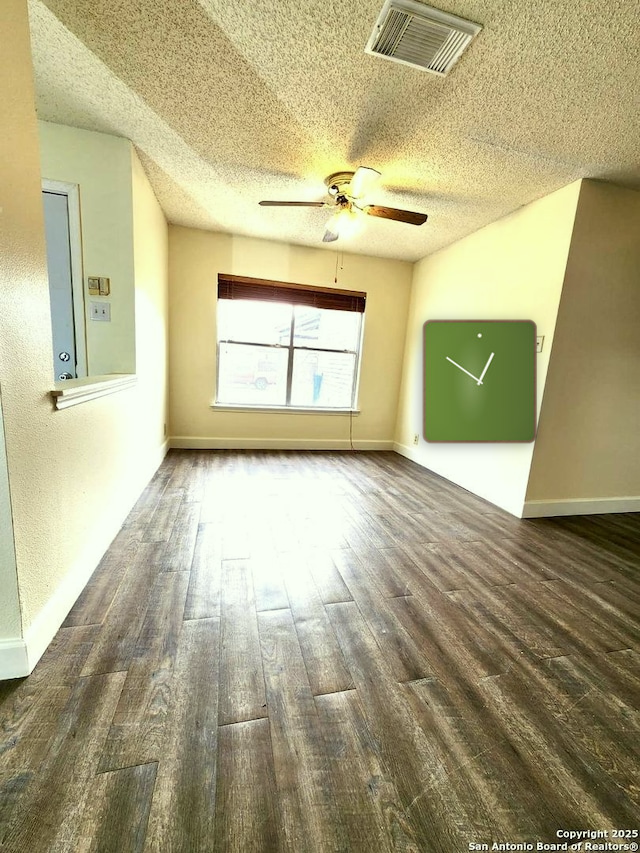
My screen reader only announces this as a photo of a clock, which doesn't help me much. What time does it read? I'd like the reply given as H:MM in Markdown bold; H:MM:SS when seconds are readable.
**12:51**
